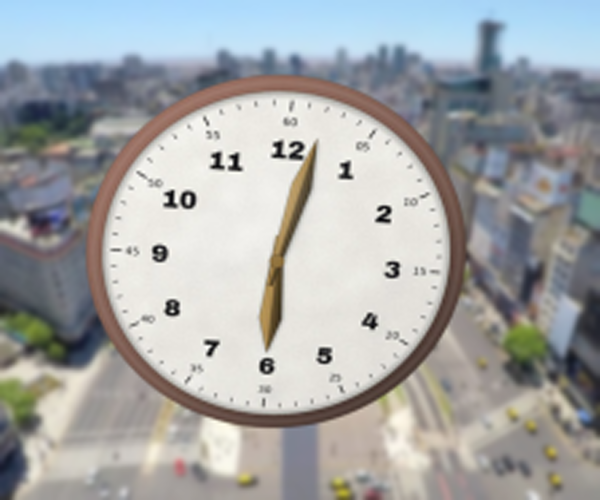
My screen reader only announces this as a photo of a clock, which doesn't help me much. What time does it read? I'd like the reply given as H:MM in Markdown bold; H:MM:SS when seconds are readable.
**6:02**
